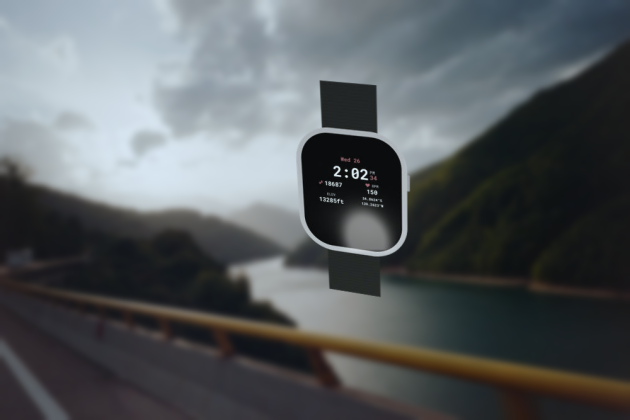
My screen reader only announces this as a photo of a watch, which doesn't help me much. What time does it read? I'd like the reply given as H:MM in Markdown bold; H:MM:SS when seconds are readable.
**2:02**
